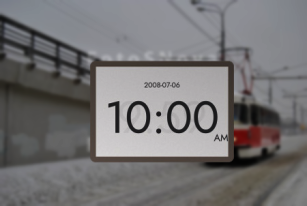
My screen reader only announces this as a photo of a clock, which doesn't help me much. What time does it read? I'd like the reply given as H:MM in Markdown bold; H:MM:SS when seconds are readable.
**10:00**
